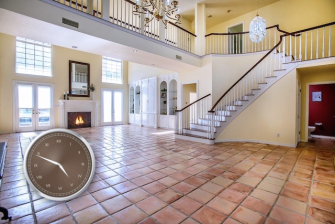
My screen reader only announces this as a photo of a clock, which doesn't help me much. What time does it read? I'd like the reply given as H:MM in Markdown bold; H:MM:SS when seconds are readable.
**4:49**
